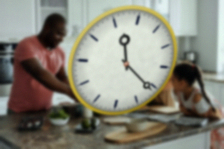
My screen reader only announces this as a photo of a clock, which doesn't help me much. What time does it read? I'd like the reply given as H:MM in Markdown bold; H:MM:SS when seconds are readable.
**11:21**
